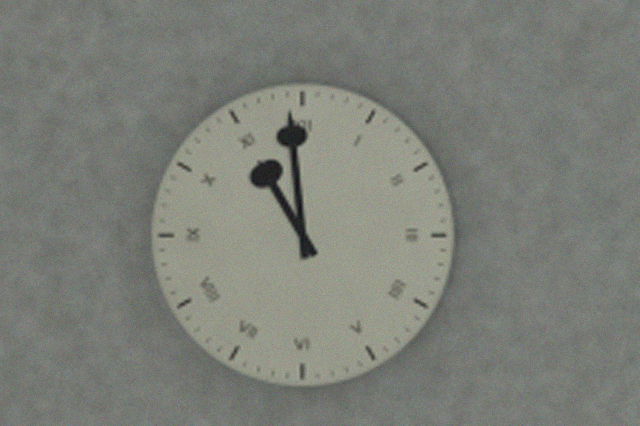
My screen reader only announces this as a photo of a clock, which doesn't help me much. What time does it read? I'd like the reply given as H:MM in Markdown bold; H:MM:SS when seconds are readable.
**10:59**
